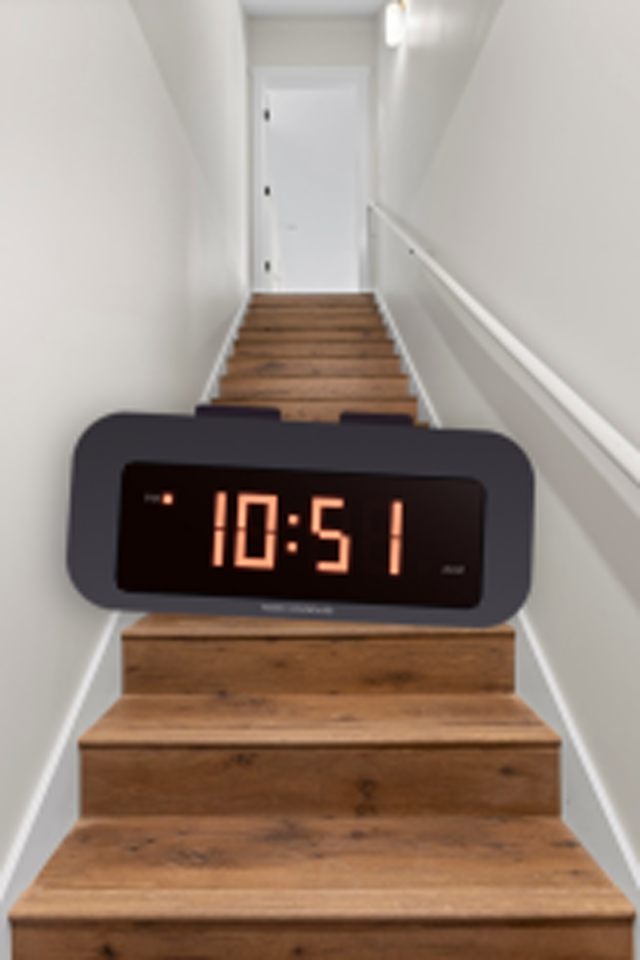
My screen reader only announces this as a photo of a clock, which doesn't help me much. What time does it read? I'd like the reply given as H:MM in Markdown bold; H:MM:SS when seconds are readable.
**10:51**
